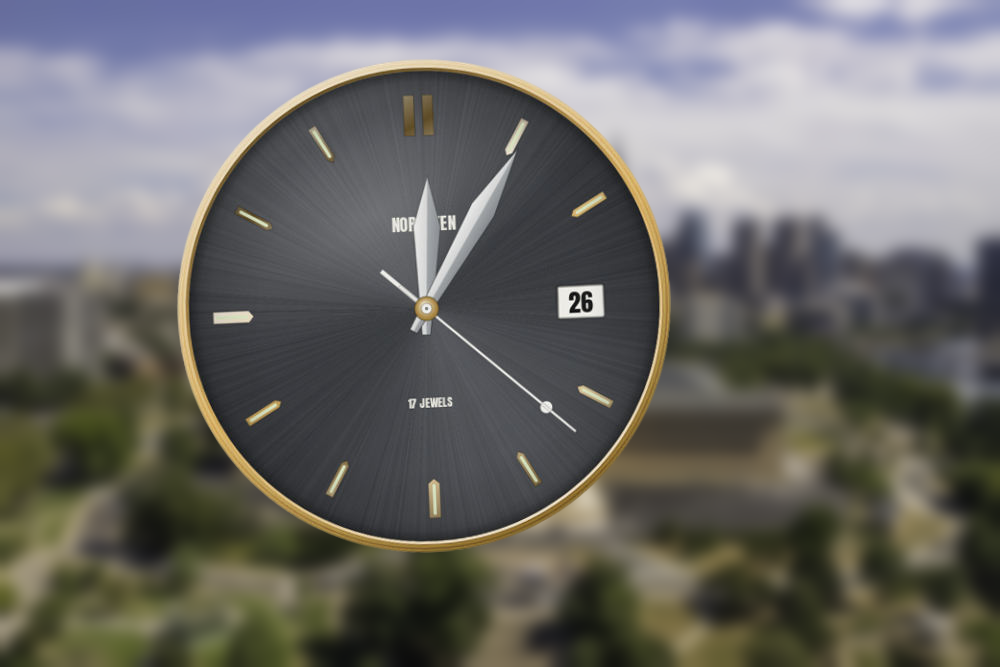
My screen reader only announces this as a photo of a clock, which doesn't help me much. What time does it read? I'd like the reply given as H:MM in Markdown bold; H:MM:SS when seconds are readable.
**12:05:22**
